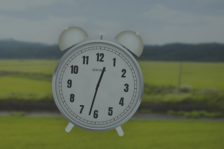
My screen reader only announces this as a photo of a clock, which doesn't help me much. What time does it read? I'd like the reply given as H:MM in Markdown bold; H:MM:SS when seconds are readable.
**12:32**
